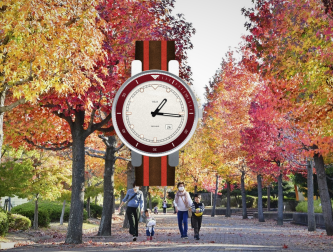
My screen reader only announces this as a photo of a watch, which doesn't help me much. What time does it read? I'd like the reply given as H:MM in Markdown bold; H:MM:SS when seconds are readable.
**1:16**
